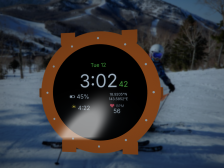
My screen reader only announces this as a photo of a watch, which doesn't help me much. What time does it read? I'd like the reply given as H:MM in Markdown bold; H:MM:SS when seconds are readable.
**3:02:42**
